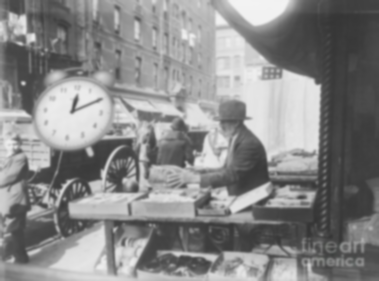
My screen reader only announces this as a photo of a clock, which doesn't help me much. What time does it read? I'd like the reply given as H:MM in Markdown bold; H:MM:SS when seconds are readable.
**12:10**
